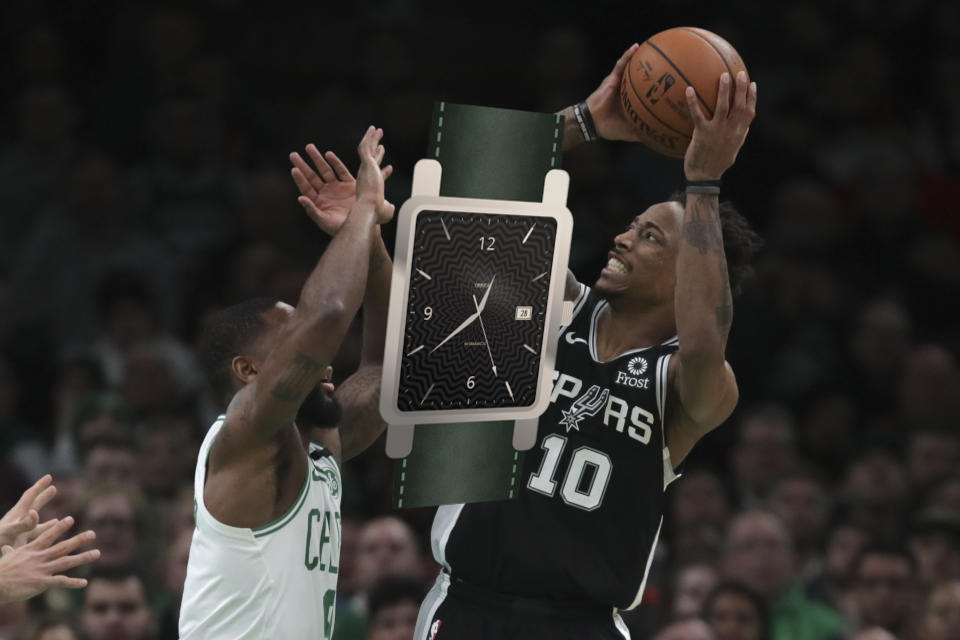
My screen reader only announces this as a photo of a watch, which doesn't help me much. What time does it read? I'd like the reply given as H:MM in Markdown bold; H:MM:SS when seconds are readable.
**12:38:26**
